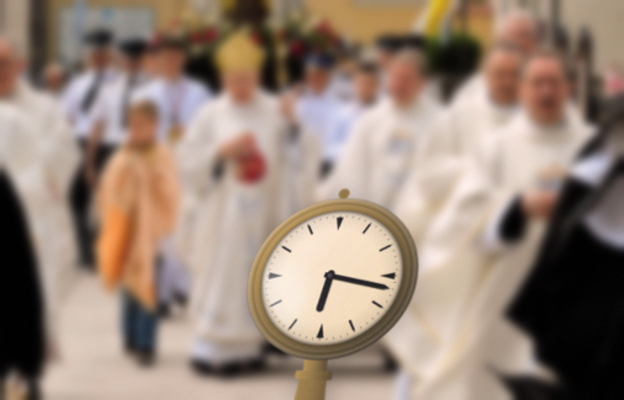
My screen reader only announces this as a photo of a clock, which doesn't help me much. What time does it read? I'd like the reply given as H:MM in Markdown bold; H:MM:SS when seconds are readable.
**6:17**
